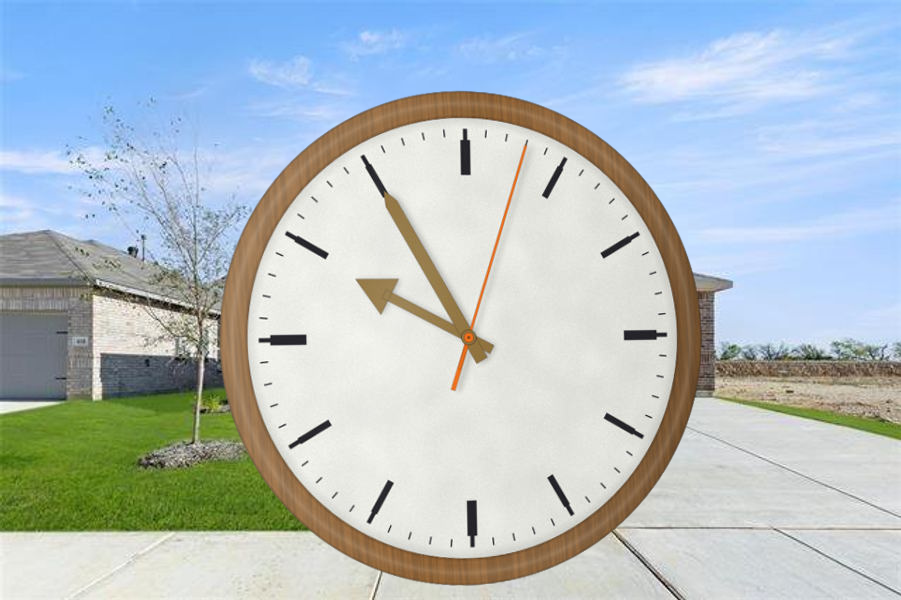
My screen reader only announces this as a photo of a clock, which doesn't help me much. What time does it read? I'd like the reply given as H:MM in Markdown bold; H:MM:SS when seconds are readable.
**9:55:03**
